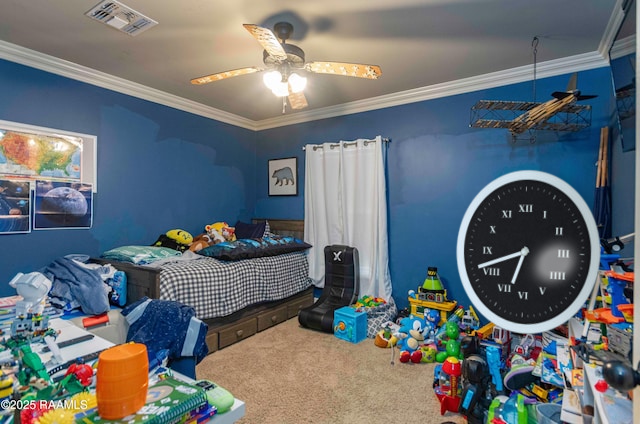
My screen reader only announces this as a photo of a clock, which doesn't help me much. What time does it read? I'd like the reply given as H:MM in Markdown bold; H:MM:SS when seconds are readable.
**6:42**
